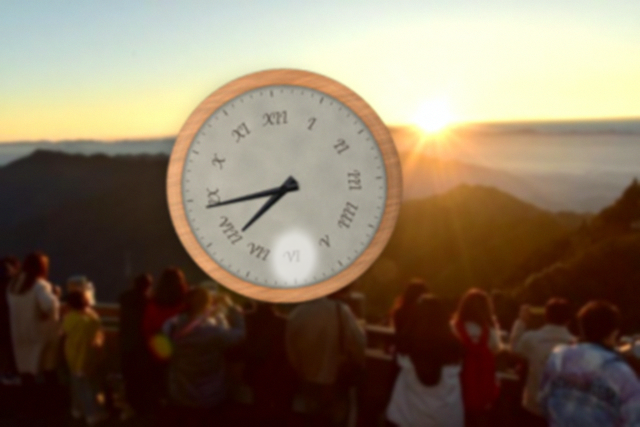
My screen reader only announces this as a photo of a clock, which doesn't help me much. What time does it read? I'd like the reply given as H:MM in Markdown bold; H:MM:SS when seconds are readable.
**7:44**
